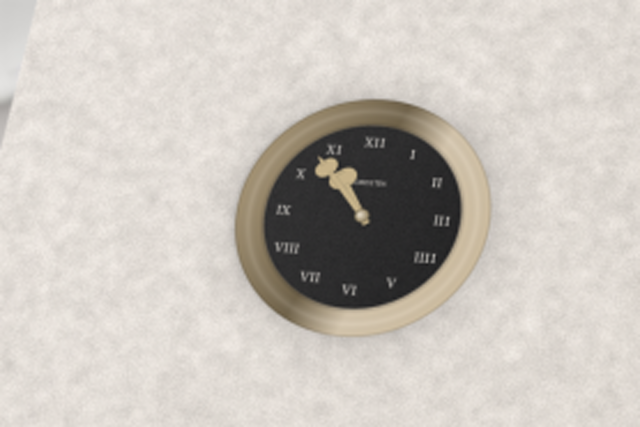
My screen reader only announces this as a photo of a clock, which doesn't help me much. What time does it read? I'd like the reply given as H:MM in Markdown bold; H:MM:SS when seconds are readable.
**10:53**
